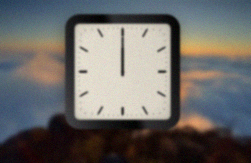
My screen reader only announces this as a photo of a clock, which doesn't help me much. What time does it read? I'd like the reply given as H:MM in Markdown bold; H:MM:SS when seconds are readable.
**12:00**
